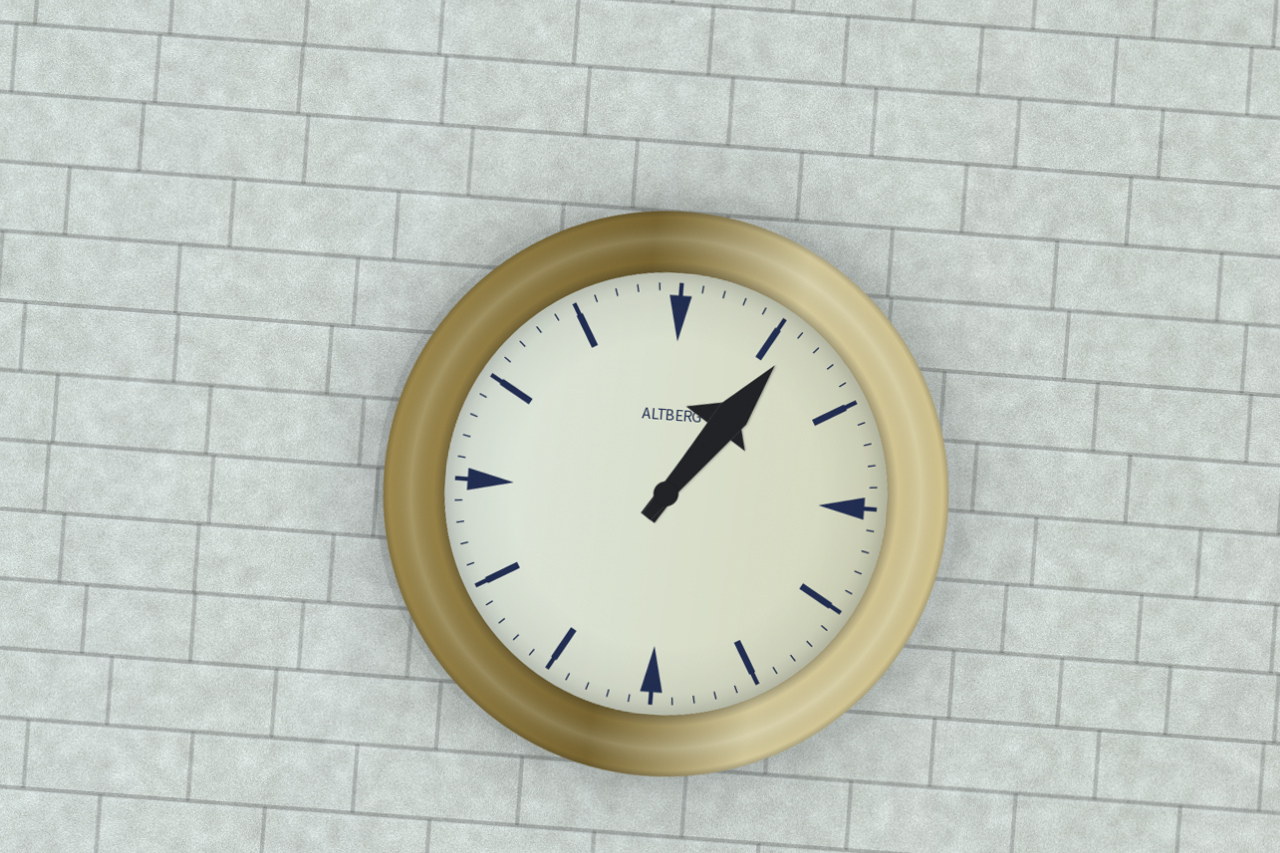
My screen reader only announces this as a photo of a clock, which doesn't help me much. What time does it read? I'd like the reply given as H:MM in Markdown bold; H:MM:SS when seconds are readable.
**1:06**
